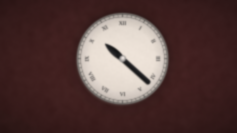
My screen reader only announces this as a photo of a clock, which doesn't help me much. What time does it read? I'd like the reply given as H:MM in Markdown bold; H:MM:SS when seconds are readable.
**10:22**
